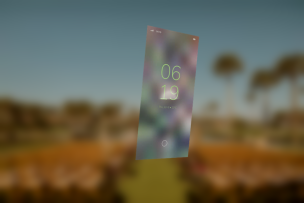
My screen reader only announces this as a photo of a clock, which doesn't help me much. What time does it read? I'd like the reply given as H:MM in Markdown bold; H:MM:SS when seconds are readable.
**6:19**
